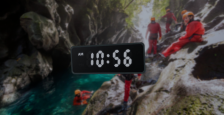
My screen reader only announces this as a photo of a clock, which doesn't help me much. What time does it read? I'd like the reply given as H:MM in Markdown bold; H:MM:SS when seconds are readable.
**10:56**
